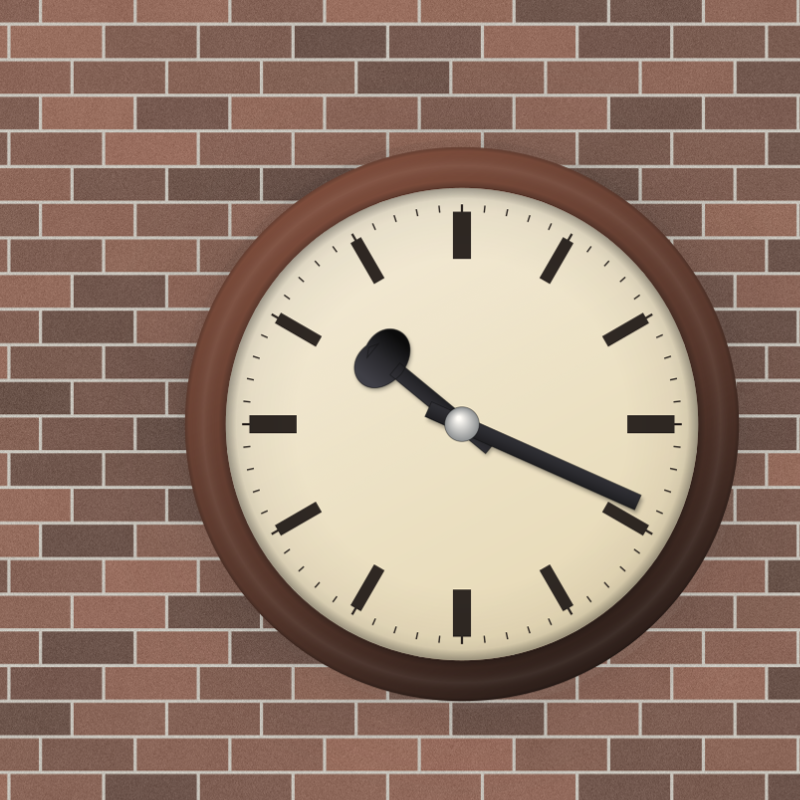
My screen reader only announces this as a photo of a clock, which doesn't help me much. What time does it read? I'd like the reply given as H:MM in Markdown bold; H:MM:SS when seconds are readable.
**10:19**
